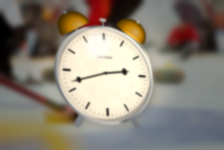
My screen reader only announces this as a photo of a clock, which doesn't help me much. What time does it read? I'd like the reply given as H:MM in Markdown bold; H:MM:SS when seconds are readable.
**2:42**
